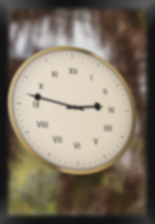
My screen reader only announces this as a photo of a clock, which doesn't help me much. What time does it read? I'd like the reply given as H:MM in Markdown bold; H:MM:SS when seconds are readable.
**2:47**
